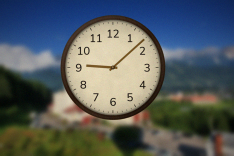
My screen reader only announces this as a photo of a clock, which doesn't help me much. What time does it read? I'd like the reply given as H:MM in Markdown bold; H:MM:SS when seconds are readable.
**9:08**
